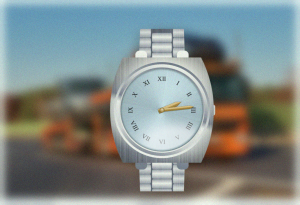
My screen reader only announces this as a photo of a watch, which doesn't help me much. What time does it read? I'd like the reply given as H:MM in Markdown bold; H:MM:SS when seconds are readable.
**2:14**
